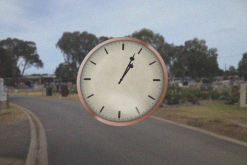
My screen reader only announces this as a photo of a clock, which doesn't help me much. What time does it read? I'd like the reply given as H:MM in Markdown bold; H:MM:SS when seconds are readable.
**1:04**
